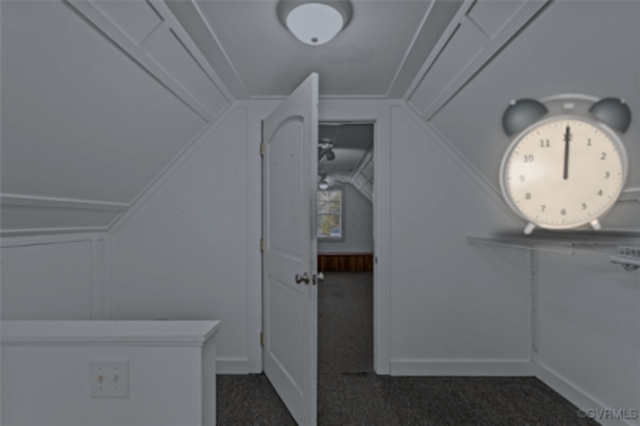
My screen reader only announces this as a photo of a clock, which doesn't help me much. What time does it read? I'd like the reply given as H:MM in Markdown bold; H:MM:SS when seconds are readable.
**12:00**
